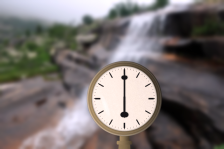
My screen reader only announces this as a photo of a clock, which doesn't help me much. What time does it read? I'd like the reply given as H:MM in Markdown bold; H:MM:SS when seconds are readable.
**6:00**
